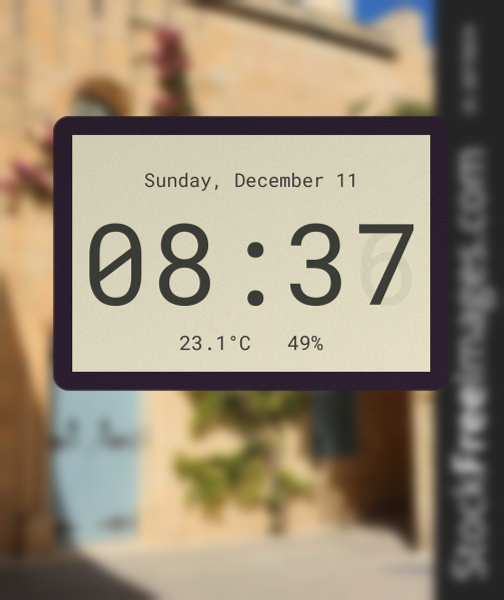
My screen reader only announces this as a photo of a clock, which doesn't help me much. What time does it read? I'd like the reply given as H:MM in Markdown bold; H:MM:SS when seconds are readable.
**8:37**
